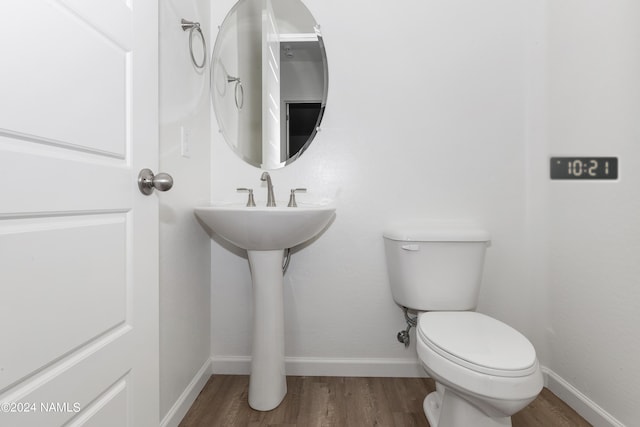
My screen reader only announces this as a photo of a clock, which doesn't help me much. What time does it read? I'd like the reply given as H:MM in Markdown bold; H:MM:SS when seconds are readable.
**10:21**
